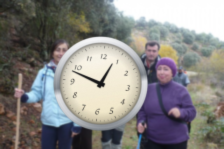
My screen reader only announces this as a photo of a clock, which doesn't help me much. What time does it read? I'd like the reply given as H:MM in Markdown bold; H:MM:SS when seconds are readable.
**12:48**
